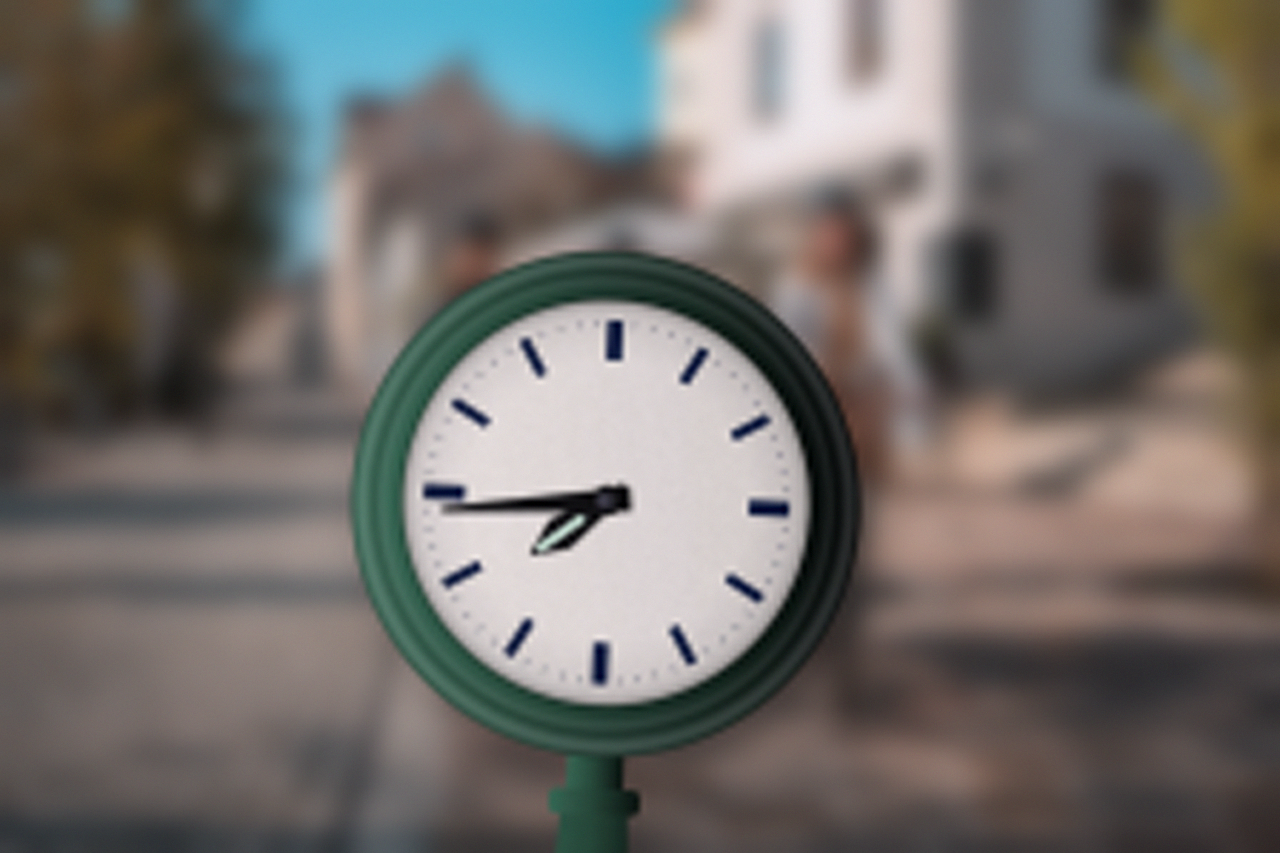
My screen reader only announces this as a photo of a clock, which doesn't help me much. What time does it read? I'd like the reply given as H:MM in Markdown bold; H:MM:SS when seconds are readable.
**7:44**
